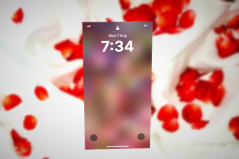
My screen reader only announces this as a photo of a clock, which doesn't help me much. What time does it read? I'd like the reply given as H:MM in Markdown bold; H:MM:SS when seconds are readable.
**7:34**
